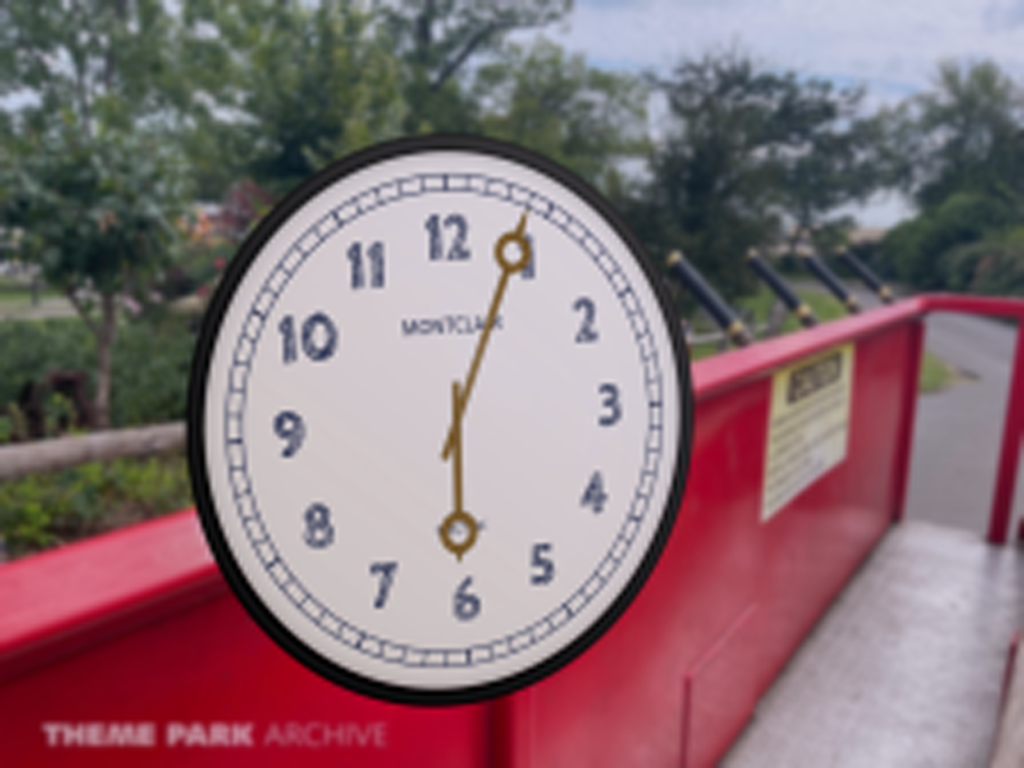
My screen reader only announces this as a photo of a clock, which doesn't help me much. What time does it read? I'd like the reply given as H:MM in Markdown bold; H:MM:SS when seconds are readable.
**6:04**
